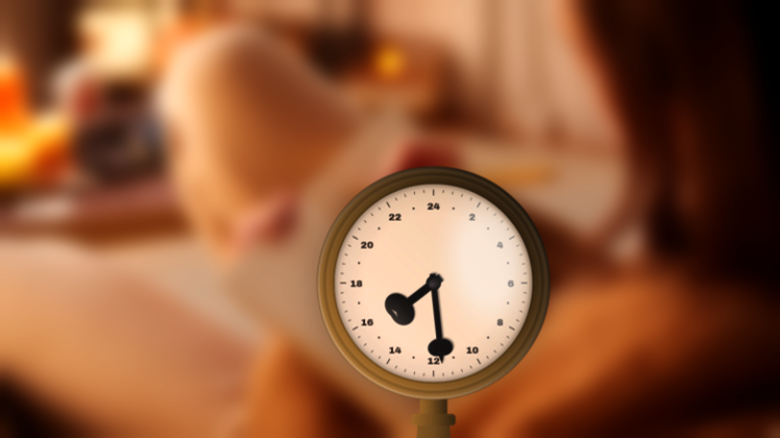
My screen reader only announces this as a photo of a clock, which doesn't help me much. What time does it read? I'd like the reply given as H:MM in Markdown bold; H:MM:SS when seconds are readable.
**15:29**
